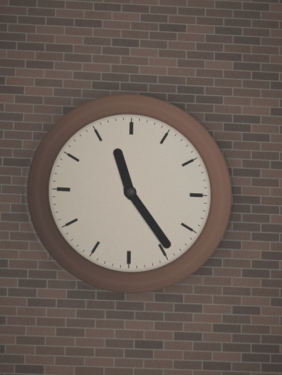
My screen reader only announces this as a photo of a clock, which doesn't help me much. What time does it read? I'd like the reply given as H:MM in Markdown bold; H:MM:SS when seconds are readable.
**11:24**
